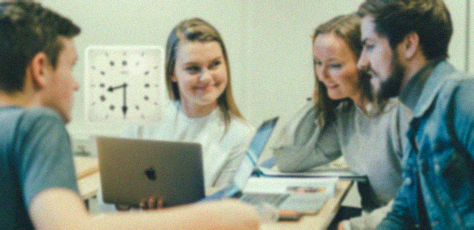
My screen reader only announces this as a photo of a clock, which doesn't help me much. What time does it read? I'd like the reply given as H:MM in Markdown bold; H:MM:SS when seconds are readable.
**8:30**
